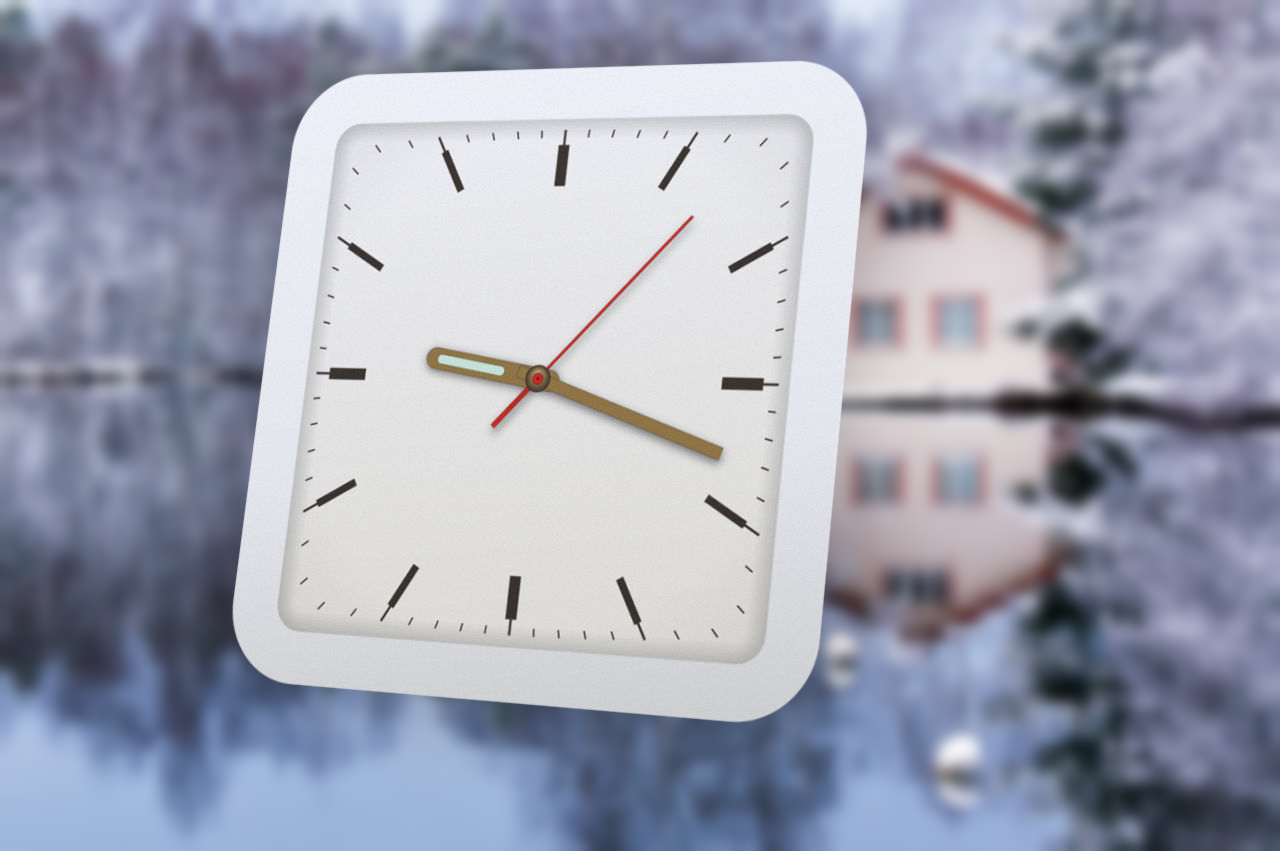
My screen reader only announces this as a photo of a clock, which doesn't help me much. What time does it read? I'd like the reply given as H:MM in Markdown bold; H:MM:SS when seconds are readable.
**9:18:07**
